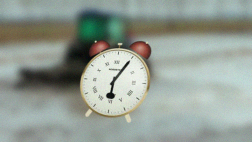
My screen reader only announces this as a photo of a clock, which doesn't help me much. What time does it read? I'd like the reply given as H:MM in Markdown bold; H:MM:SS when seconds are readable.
**6:05**
